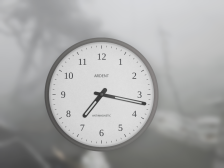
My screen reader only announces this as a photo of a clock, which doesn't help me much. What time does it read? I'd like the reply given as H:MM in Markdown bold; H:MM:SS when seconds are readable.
**7:17**
